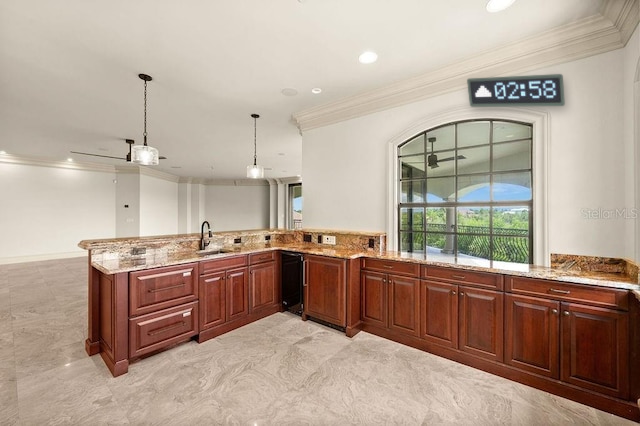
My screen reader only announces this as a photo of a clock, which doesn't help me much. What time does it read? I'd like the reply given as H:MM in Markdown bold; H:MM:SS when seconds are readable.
**2:58**
